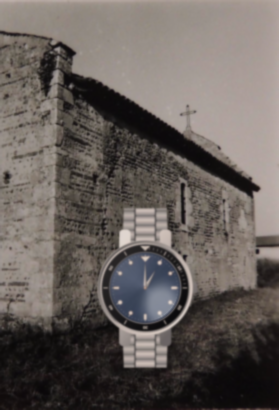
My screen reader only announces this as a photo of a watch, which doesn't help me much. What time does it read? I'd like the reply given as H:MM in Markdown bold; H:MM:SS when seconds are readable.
**1:00**
